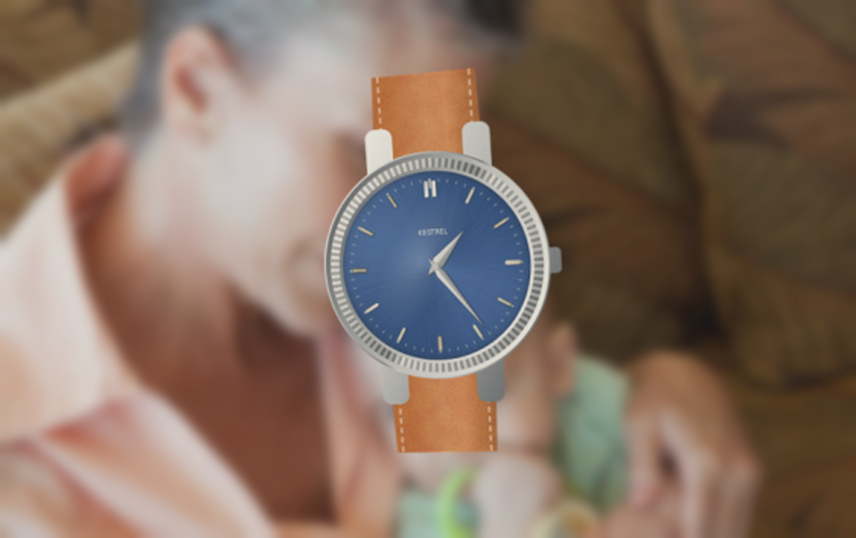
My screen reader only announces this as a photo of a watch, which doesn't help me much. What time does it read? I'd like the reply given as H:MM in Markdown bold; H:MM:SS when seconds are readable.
**1:24**
